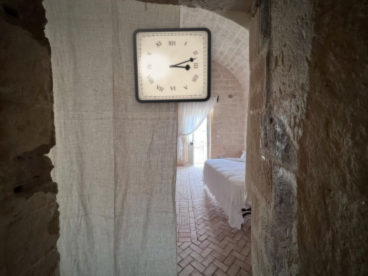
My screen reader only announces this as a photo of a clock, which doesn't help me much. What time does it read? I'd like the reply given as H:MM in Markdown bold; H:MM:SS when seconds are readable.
**3:12**
